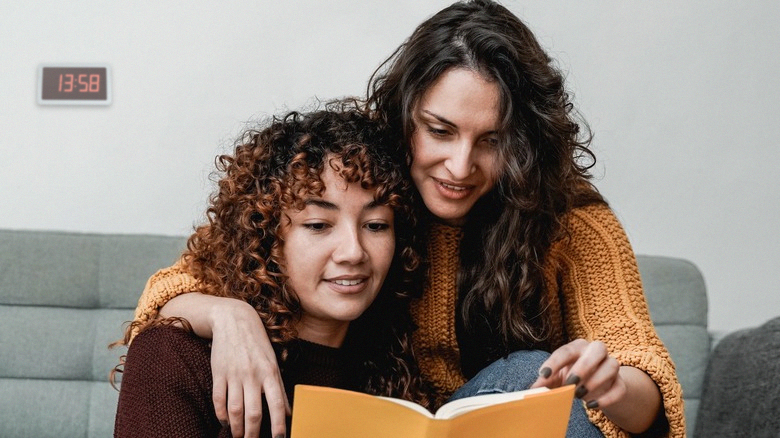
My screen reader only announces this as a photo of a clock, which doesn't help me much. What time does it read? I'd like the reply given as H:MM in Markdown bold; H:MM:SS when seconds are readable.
**13:58**
